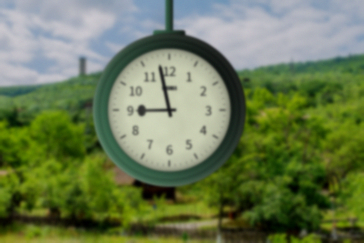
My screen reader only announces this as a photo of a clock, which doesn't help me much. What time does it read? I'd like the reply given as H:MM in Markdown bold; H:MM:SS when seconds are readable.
**8:58**
